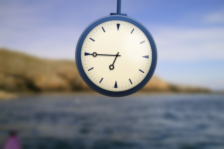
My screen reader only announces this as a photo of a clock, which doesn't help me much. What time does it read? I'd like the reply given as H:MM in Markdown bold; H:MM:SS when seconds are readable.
**6:45**
